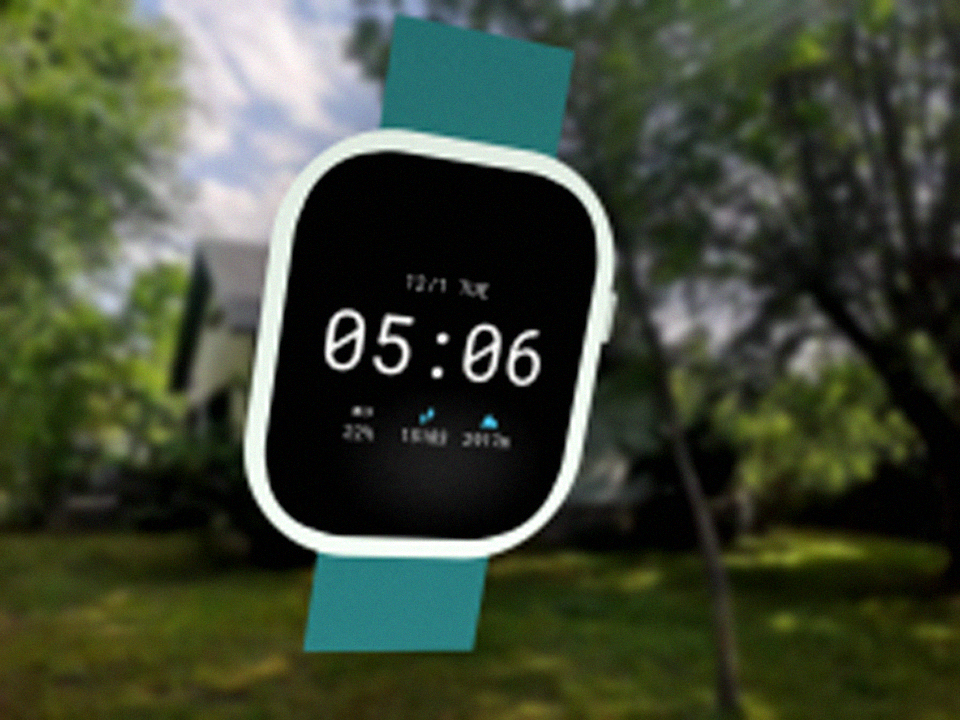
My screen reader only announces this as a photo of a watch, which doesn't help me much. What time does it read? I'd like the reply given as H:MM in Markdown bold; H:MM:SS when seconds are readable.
**5:06**
